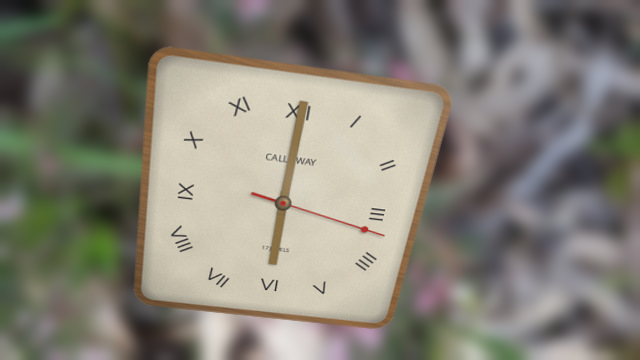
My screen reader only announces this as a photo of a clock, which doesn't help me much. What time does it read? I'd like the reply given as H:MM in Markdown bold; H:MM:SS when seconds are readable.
**6:00:17**
